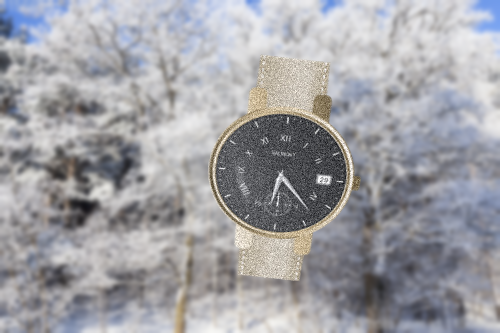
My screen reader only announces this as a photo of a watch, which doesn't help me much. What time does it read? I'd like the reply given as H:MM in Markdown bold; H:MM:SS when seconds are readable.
**6:23**
